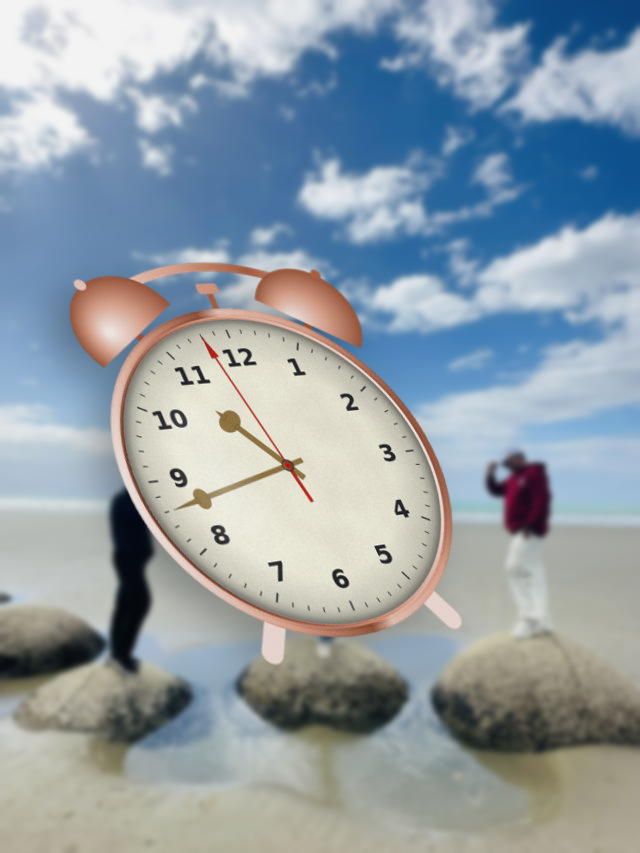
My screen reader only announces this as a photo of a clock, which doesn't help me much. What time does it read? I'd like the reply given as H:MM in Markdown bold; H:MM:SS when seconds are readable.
**10:42:58**
